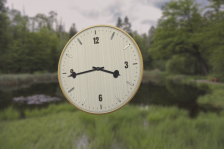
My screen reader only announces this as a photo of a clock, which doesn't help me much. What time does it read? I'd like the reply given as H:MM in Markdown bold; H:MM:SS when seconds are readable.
**3:44**
